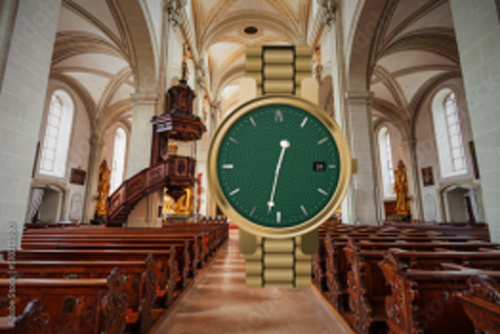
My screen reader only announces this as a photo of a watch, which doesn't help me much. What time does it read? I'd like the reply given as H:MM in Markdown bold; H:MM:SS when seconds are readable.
**12:32**
